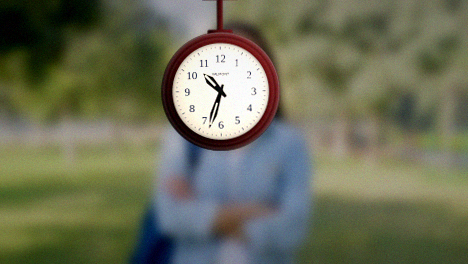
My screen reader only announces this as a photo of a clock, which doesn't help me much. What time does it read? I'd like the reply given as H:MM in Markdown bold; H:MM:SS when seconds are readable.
**10:33**
